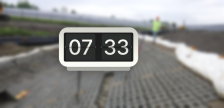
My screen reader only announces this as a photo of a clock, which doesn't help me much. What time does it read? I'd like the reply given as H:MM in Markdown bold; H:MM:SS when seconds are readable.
**7:33**
